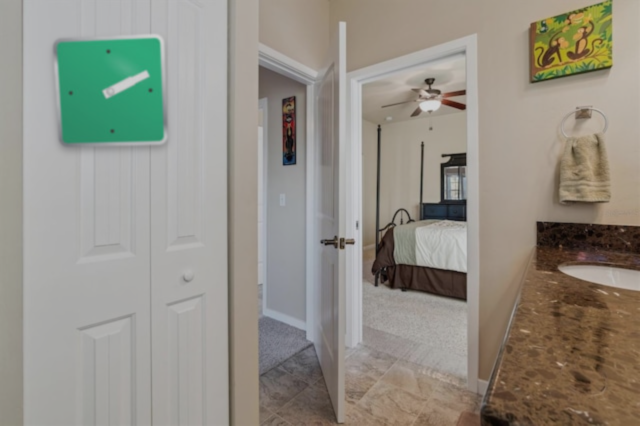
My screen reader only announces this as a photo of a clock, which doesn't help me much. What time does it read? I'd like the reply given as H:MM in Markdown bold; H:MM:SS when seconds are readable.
**2:11**
